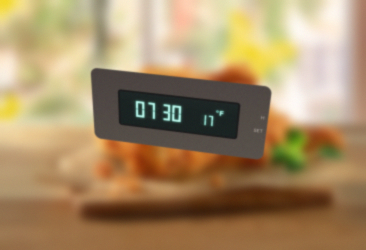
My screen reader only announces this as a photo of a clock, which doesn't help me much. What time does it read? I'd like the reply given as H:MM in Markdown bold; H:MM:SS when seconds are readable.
**7:30**
